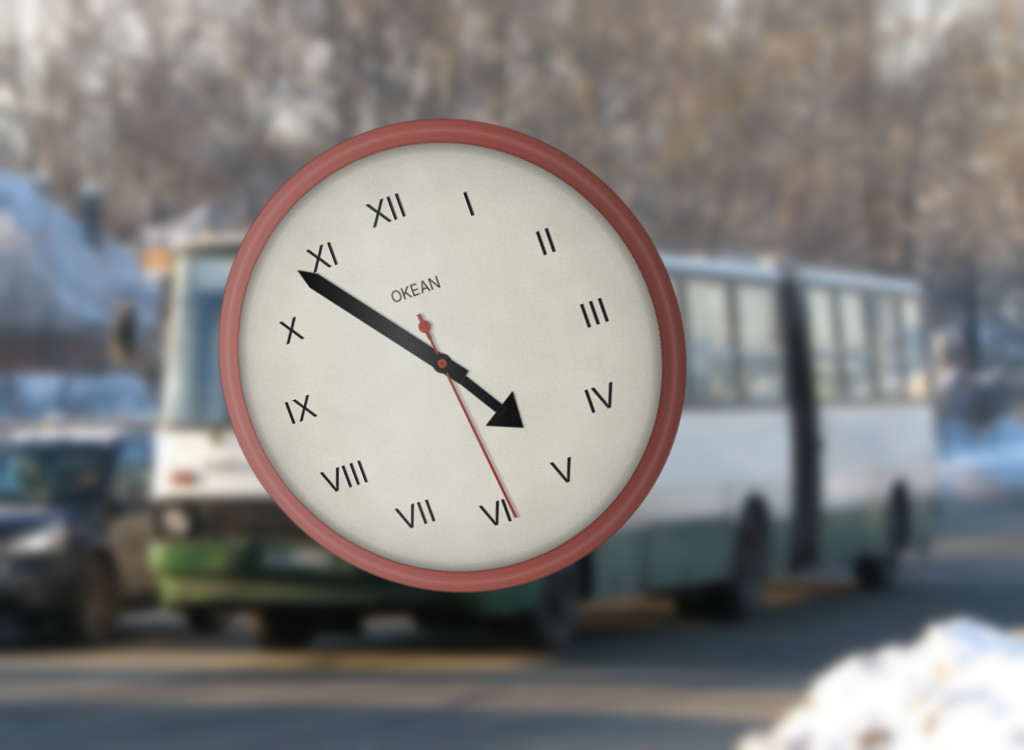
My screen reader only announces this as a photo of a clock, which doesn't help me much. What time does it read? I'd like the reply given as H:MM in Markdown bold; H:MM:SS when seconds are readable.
**4:53:29**
